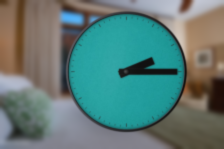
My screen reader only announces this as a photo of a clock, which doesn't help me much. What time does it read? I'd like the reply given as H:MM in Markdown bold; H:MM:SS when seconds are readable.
**2:15**
